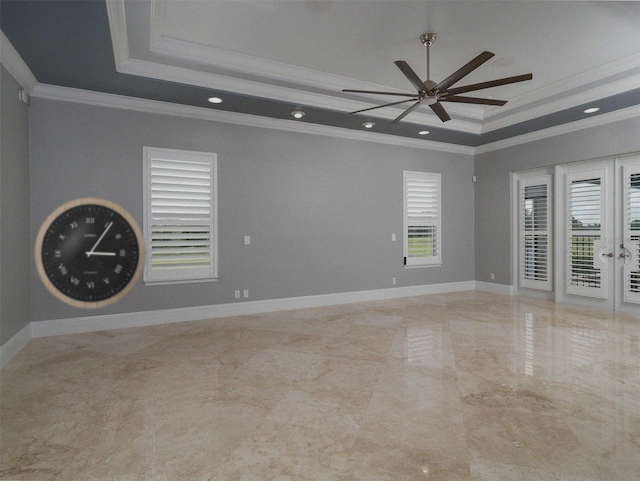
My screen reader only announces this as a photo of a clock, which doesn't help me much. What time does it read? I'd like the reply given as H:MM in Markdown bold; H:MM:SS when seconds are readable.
**3:06**
